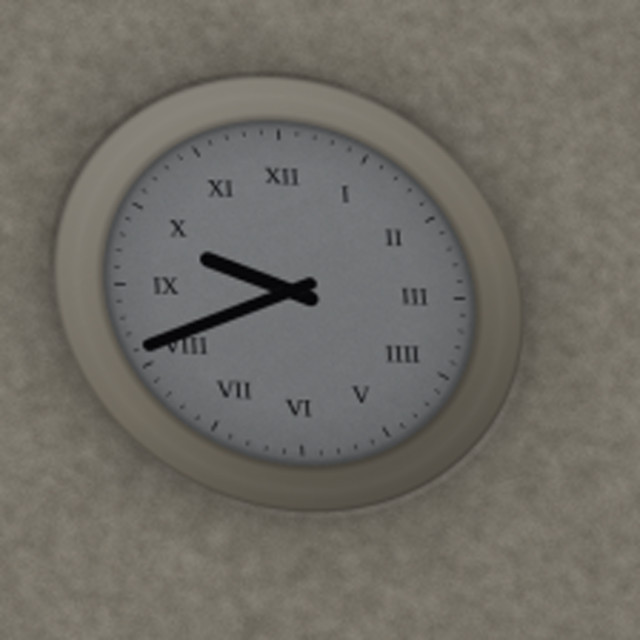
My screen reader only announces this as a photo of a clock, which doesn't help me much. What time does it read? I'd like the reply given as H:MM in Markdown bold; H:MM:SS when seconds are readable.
**9:41**
